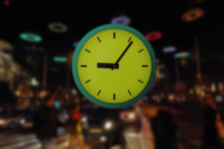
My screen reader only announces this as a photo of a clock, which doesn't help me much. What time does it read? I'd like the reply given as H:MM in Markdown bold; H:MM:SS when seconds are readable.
**9:06**
